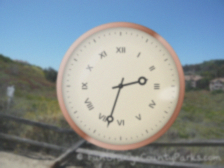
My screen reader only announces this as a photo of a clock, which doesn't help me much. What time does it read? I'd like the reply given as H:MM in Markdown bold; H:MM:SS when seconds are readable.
**2:33**
